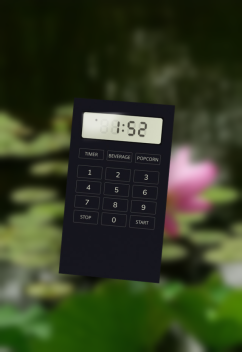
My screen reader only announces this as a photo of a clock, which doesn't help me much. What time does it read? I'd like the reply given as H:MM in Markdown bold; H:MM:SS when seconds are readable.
**1:52**
